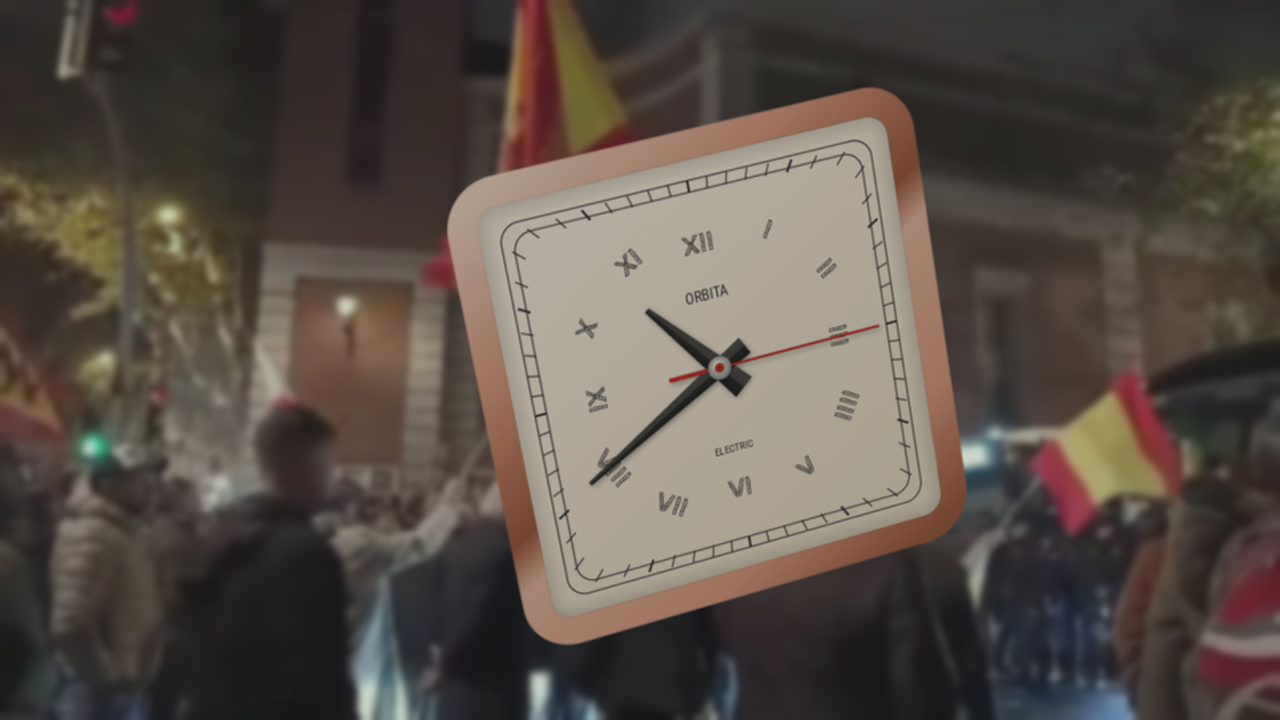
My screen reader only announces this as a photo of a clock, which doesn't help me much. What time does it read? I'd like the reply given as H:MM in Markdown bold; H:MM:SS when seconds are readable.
**10:40:15**
